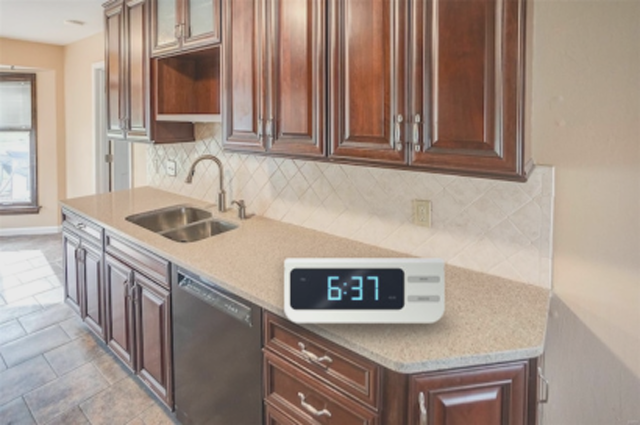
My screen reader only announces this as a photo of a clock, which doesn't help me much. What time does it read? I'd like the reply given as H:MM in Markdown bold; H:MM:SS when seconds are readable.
**6:37**
